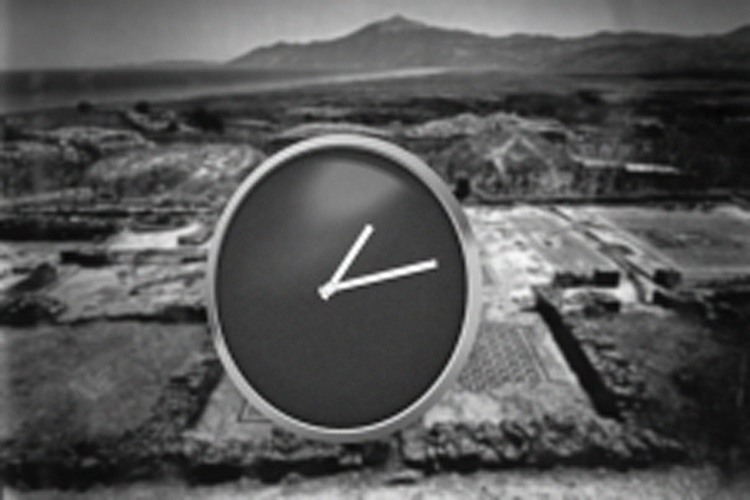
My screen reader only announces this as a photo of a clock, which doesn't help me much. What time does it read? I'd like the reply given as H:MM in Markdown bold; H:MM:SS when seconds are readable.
**1:13**
